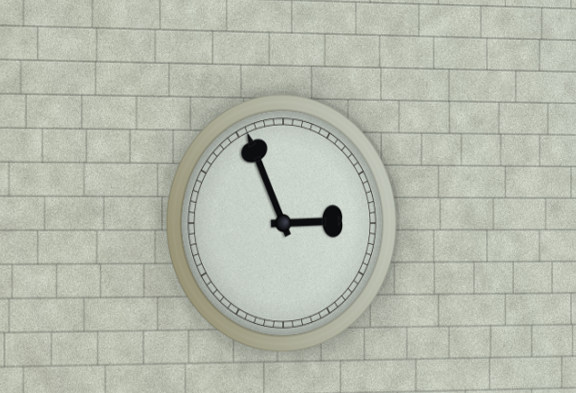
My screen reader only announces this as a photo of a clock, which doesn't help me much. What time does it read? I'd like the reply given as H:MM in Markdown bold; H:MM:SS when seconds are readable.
**2:56**
